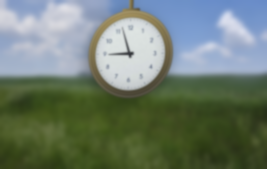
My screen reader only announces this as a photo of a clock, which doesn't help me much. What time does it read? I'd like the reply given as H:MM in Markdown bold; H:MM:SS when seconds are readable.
**8:57**
